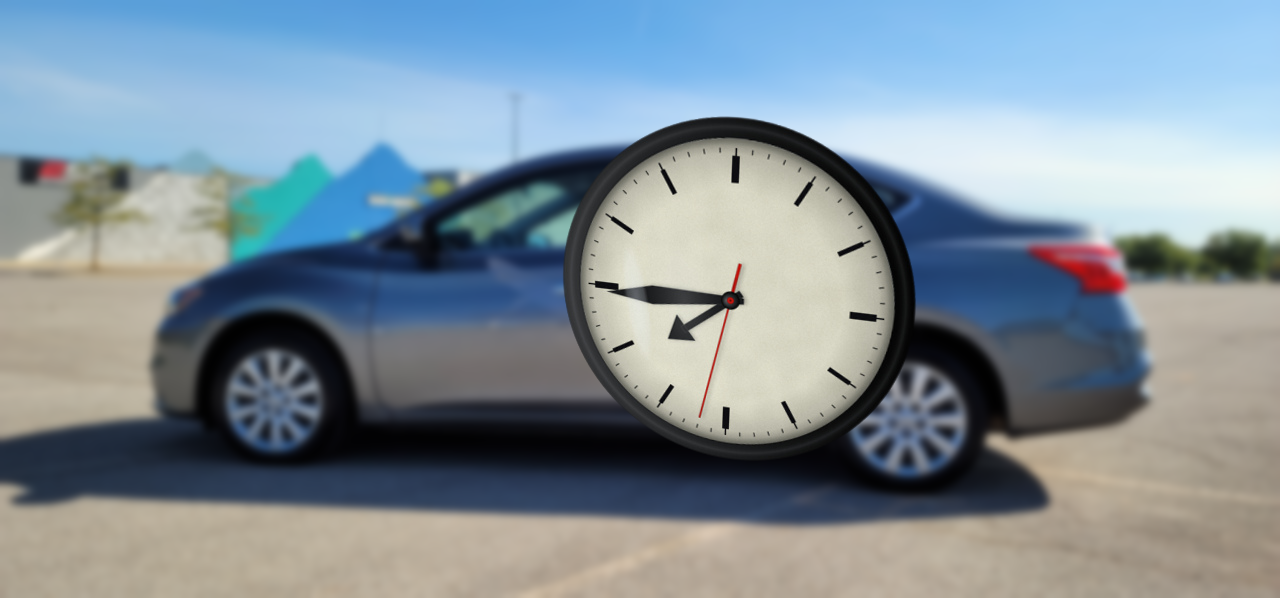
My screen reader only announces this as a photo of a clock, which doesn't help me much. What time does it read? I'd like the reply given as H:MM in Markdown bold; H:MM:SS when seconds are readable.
**7:44:32**
